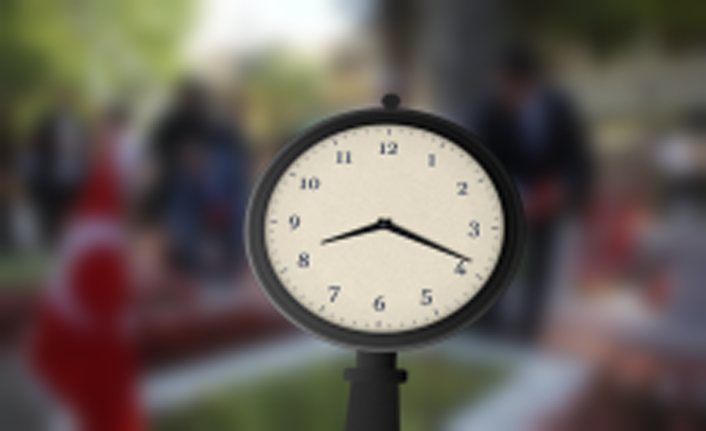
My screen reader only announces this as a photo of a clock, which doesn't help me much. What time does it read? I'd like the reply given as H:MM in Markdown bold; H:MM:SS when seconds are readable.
**8:19**
